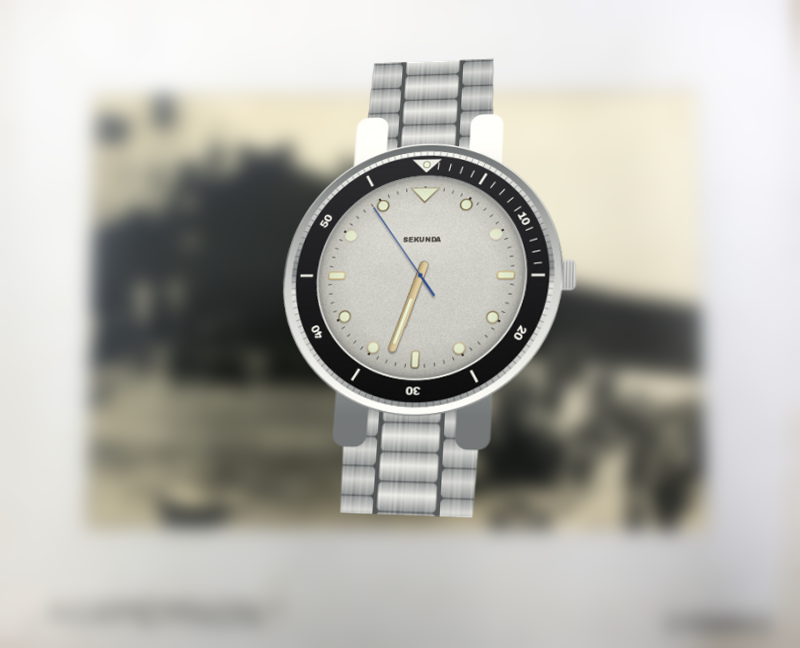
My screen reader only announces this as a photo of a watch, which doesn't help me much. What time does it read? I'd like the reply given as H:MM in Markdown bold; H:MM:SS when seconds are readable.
**6:32:54**
